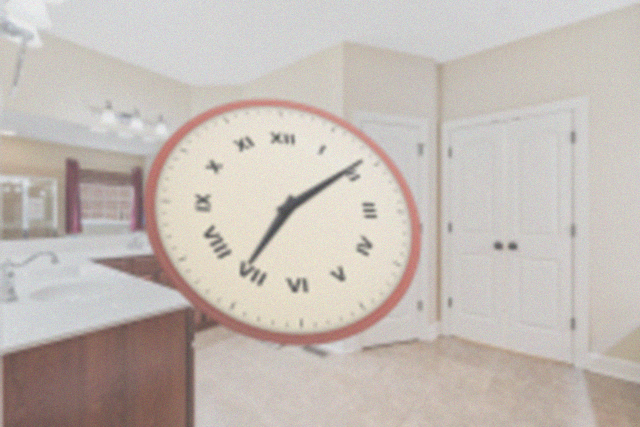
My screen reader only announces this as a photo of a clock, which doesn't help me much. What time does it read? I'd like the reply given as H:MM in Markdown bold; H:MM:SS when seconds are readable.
**7:09**
